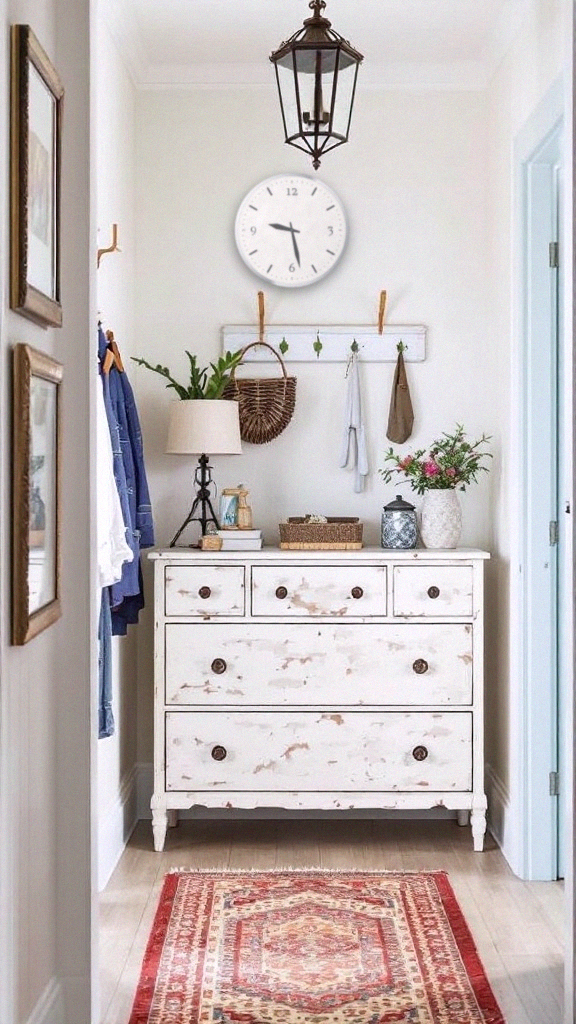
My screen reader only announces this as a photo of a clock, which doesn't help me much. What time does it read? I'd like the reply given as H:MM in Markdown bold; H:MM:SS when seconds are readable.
**9:28**
